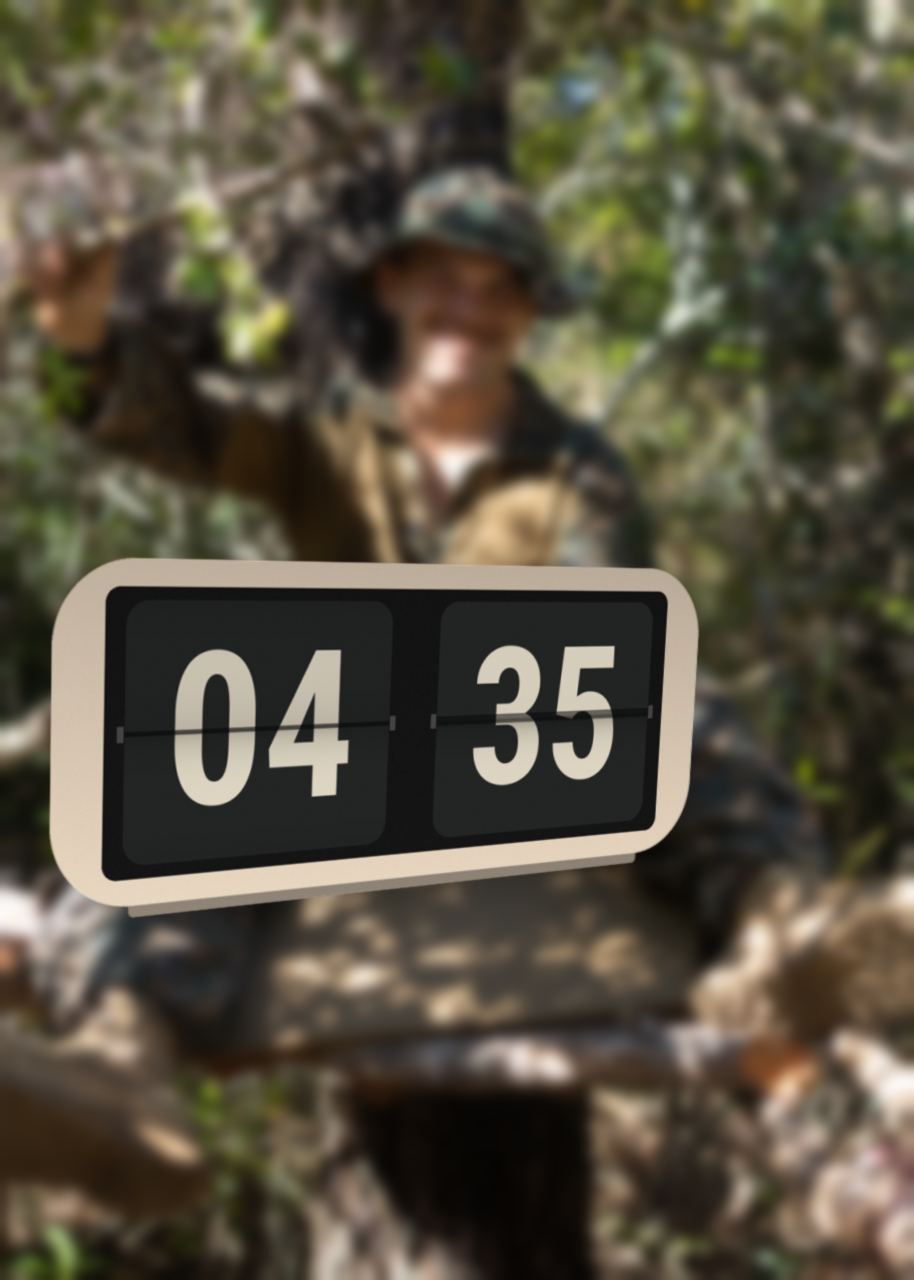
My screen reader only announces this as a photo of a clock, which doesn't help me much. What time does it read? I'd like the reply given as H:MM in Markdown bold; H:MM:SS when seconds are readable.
**4:35**
